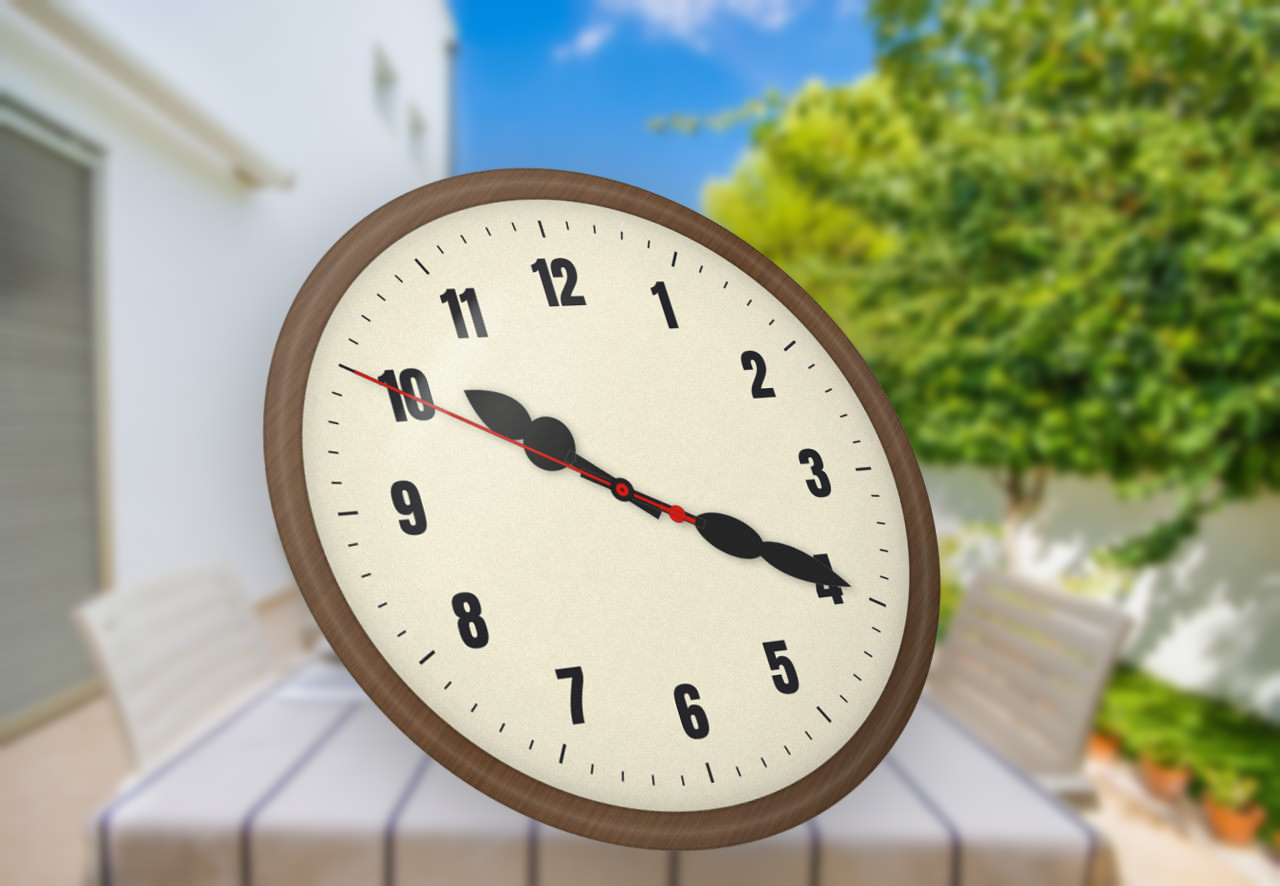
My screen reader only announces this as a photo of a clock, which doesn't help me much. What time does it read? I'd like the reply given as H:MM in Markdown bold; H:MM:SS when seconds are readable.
**10:19:50**
